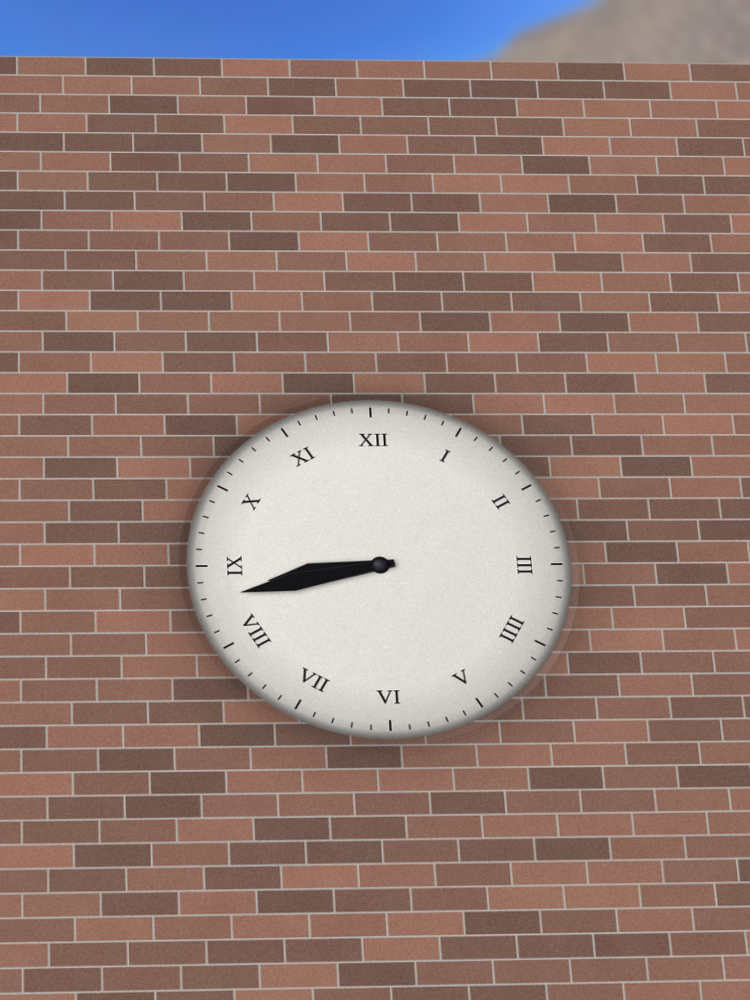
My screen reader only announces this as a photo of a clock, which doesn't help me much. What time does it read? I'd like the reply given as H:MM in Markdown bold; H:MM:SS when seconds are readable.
**8:43**
